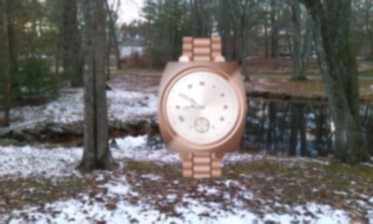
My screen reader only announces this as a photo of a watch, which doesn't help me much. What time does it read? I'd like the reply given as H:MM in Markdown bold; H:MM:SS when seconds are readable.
**8:50**
